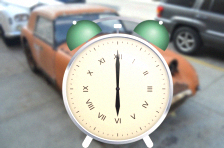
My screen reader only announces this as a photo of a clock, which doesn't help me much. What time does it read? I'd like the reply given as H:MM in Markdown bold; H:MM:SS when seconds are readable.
**6:00**
